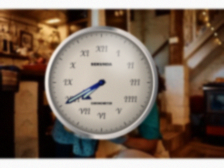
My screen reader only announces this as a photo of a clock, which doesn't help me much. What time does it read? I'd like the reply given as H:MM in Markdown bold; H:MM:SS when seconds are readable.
**7:40**
